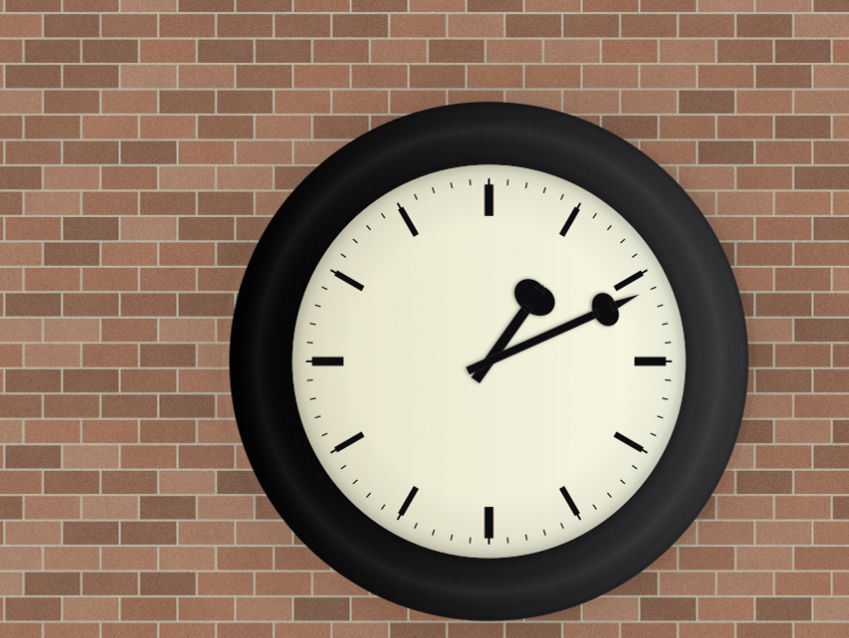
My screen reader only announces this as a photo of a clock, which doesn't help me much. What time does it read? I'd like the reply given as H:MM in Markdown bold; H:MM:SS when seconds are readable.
**1:11**
